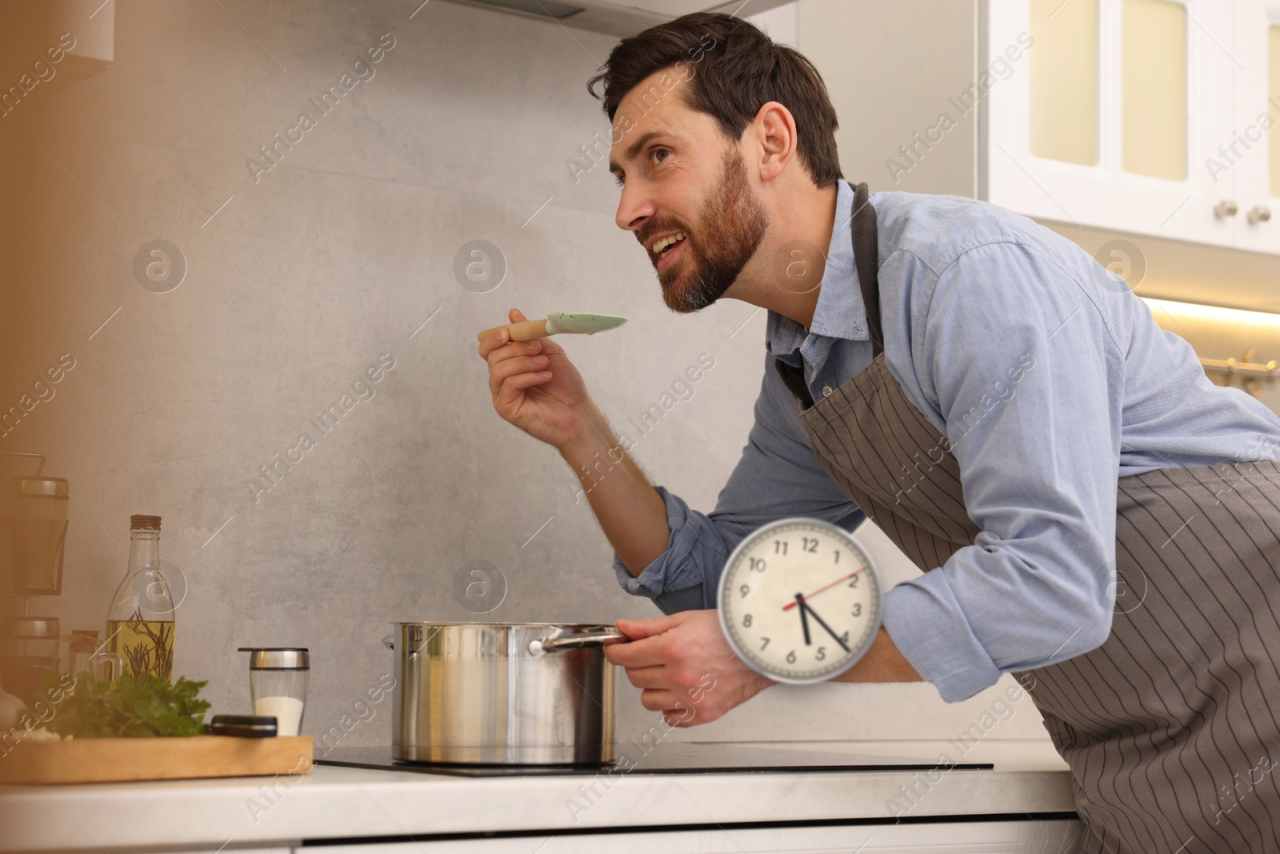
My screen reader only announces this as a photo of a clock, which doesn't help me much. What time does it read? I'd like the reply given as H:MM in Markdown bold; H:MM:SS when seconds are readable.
**5:21:09**
